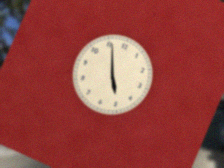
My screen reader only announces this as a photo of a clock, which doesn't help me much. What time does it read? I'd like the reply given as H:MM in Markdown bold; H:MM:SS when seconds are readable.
**4:56**
